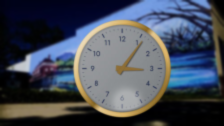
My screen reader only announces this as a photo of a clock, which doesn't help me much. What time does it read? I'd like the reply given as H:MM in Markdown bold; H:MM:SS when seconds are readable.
**3:06**
